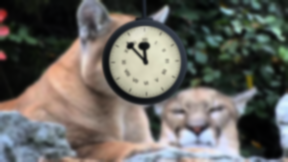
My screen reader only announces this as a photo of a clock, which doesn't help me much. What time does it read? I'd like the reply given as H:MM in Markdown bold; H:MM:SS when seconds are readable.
**11:53**
